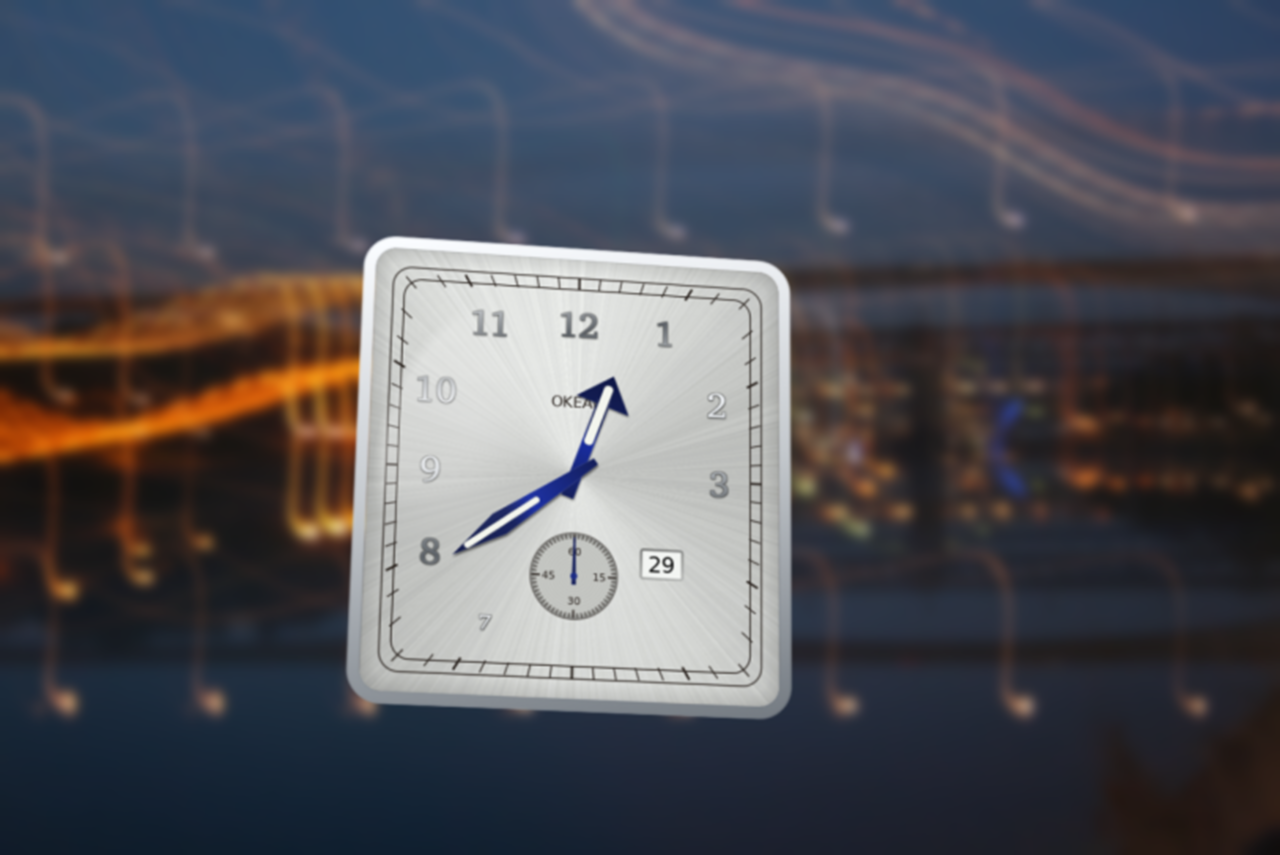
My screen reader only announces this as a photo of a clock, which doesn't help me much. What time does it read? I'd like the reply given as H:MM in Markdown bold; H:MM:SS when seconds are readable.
**12:39**
